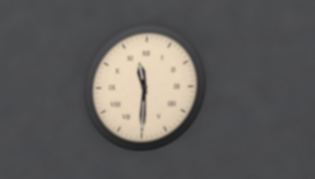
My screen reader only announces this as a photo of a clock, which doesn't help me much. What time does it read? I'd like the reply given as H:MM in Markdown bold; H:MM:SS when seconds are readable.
**11:30**
